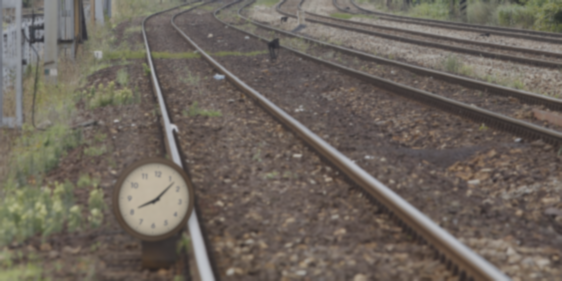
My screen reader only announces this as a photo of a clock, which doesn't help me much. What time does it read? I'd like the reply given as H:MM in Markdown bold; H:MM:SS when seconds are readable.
**8:07**
